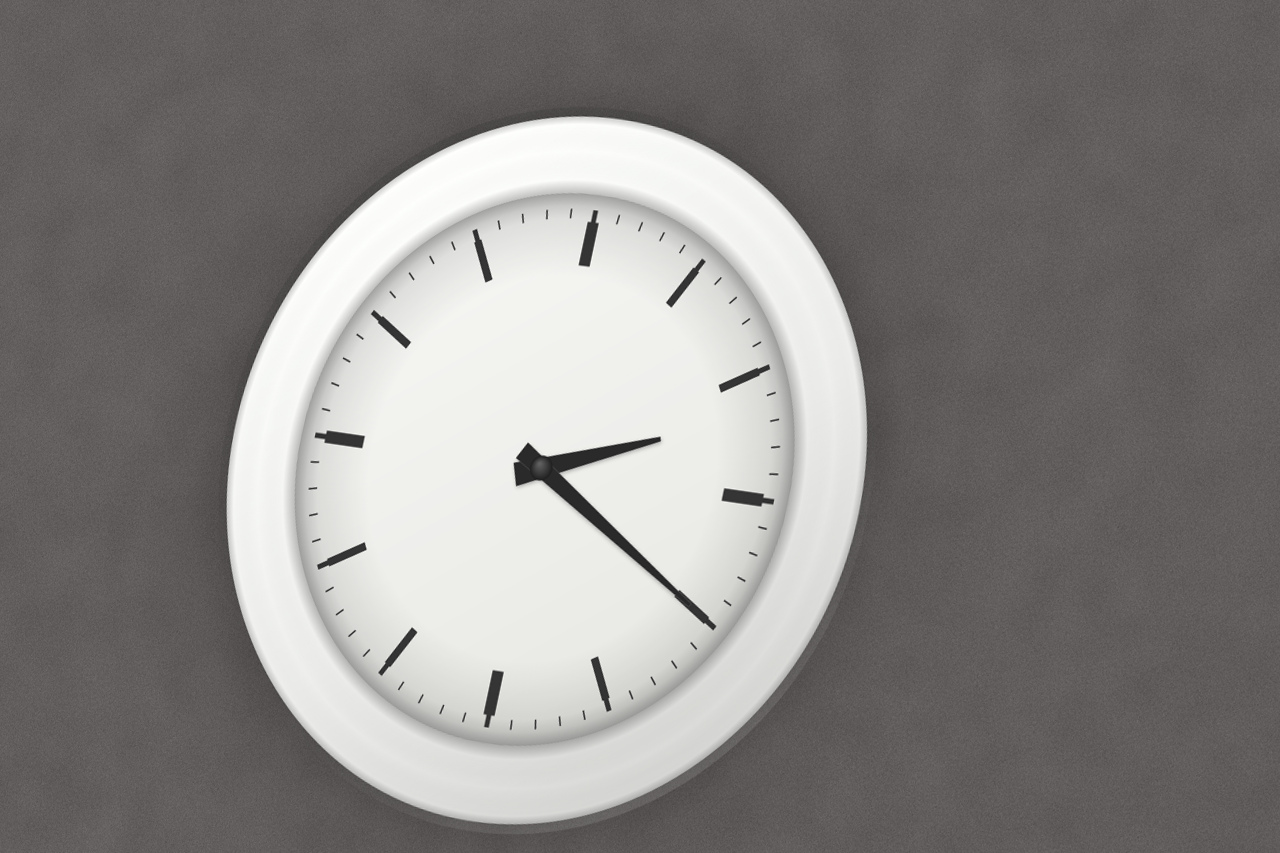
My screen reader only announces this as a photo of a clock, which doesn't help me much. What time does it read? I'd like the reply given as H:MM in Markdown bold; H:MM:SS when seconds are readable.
**2:20**
